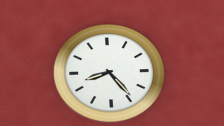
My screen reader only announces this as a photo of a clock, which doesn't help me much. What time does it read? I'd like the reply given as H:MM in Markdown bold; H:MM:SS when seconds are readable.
**8:24**
